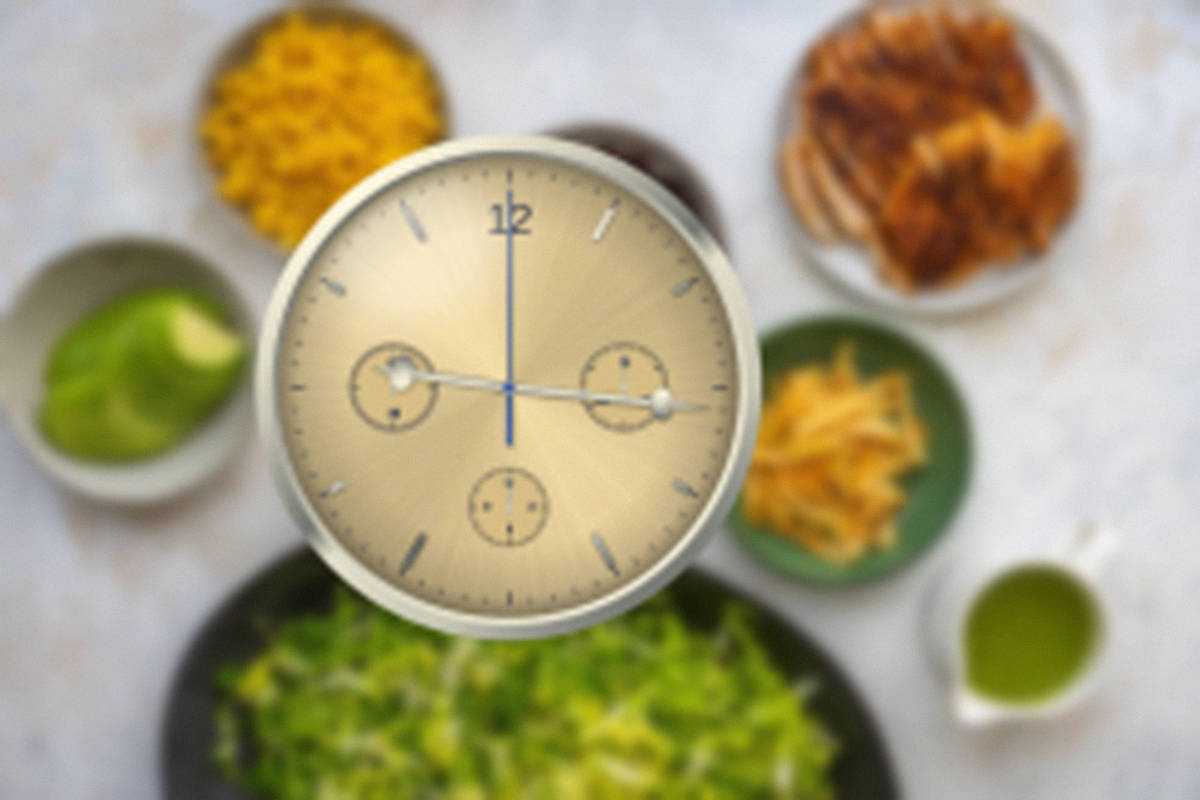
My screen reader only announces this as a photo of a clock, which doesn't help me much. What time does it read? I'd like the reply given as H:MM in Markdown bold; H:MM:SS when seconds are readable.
**9:16**
